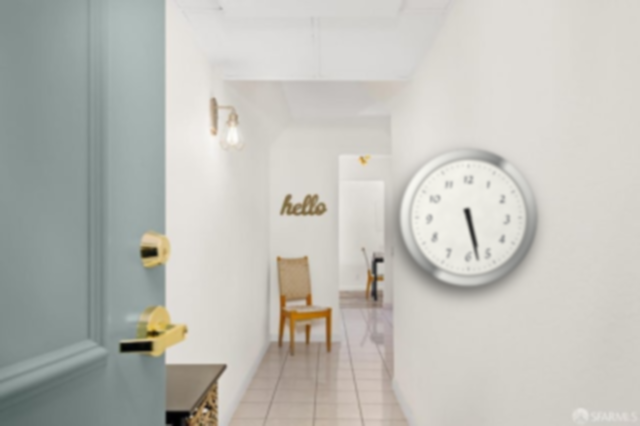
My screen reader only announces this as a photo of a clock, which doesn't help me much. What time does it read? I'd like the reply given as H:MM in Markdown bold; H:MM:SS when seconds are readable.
**5:28**
